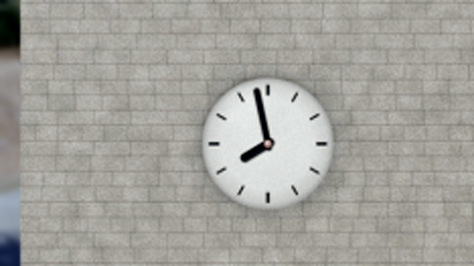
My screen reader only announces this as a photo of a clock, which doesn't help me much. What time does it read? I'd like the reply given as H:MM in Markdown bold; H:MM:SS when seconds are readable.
**7:58**
